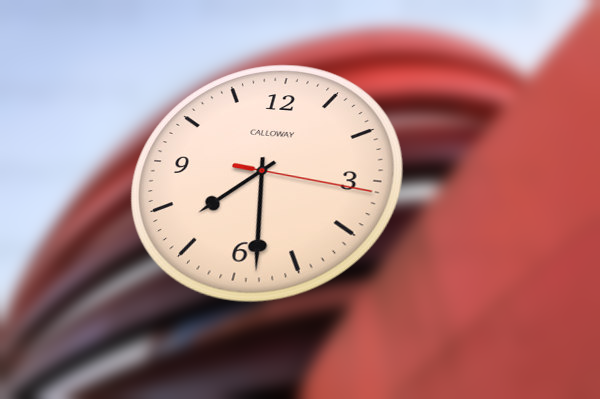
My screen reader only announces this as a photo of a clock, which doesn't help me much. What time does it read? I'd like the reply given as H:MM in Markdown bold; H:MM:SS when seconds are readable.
**7:28:16**
